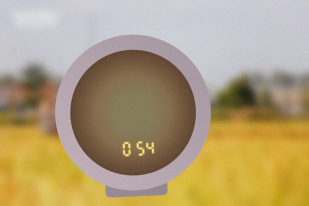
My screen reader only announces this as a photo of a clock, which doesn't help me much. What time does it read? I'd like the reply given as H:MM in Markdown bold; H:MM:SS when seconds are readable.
**0:54**
